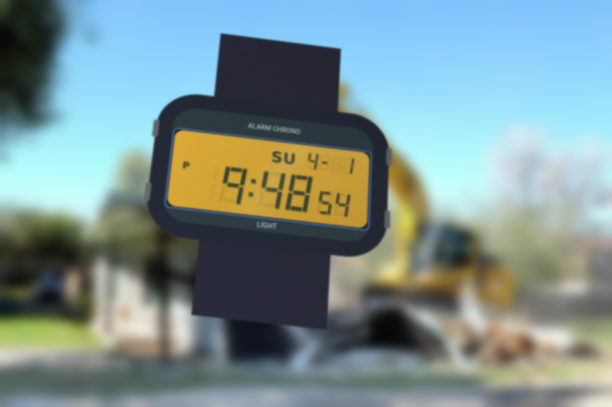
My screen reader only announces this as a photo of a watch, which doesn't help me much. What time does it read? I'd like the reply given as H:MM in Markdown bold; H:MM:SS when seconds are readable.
**9:48:54**
